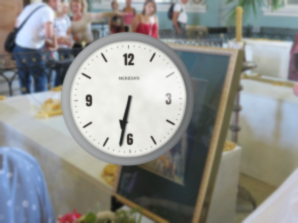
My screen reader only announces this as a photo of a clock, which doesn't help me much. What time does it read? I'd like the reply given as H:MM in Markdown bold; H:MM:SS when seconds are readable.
**6:32**
